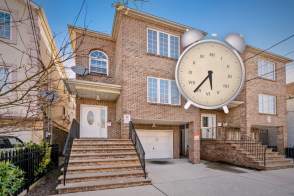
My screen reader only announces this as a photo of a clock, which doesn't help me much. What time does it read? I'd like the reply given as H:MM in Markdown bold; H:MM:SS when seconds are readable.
**5:36**
